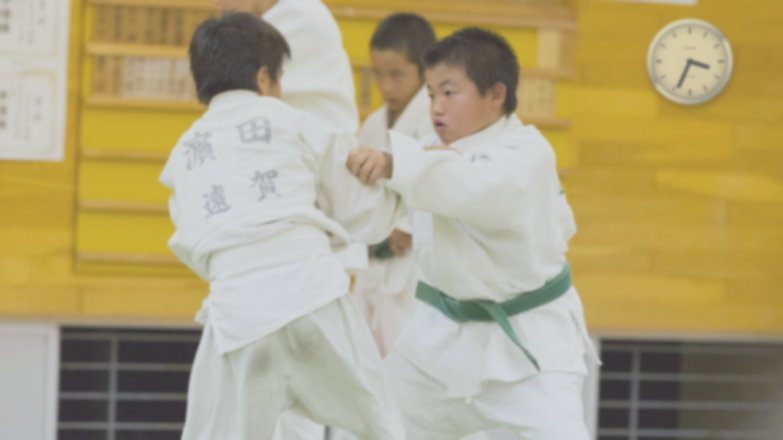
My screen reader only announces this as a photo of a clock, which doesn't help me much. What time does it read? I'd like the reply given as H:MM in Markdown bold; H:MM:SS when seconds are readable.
**3:34**
